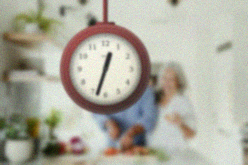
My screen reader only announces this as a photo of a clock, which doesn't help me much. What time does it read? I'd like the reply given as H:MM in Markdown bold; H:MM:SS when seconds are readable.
**12:33**
